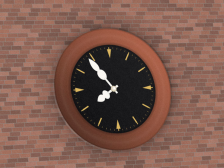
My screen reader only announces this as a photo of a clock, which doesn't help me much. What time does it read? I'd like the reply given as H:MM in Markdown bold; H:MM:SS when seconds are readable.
**7:54**
